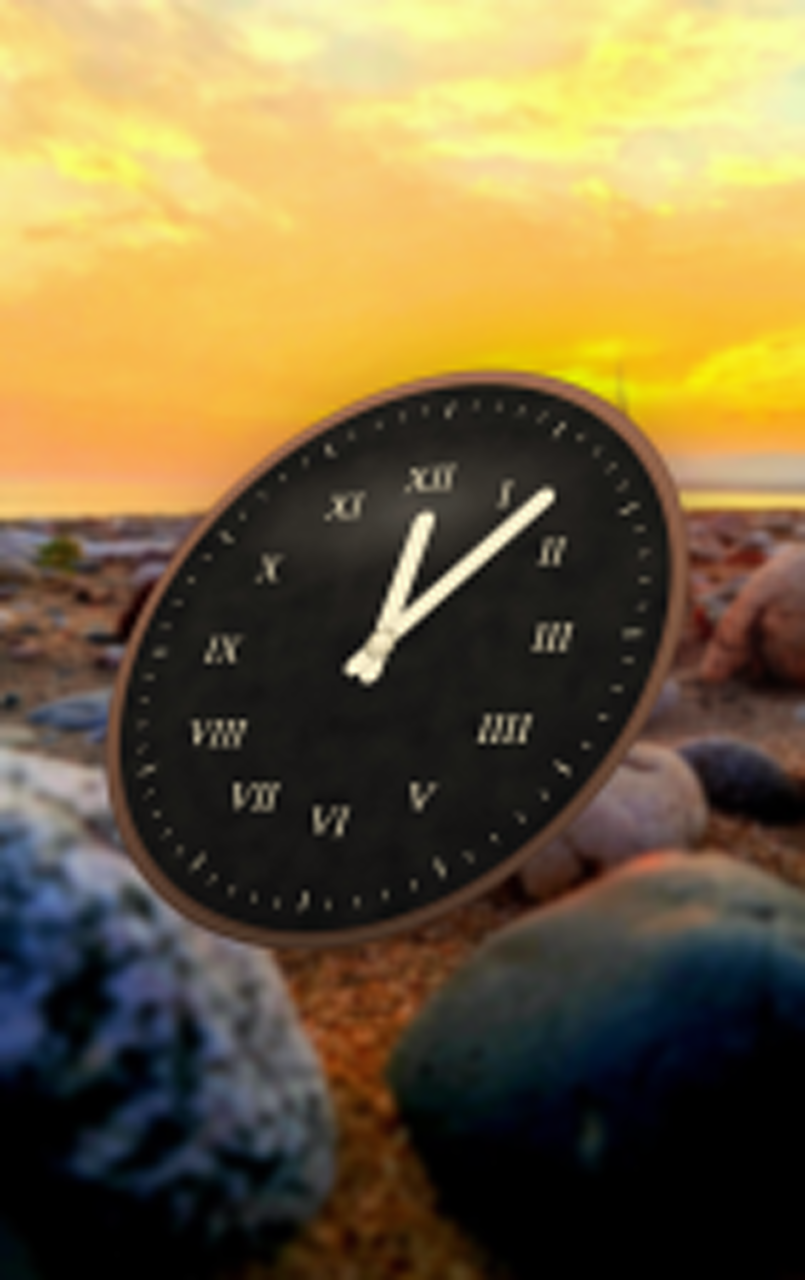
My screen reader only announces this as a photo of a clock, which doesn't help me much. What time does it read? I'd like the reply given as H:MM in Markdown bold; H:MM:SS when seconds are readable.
**12:07**
